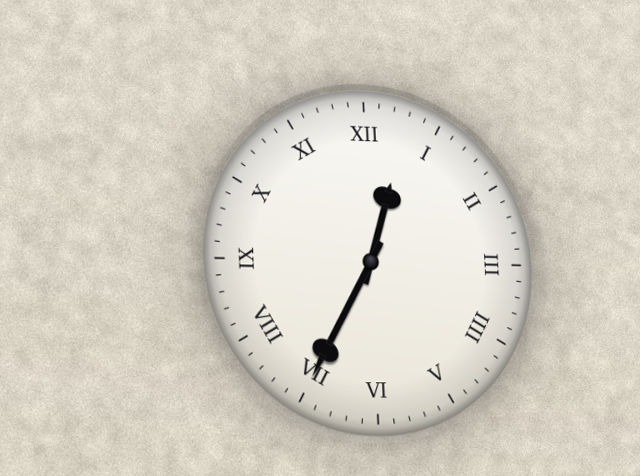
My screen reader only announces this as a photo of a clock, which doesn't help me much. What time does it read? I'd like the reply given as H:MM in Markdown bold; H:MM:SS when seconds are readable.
**12:35**
